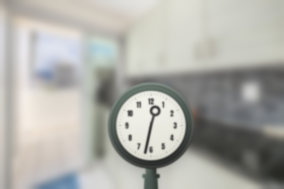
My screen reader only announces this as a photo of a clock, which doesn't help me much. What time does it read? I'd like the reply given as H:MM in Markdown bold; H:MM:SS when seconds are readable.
**12:32**
